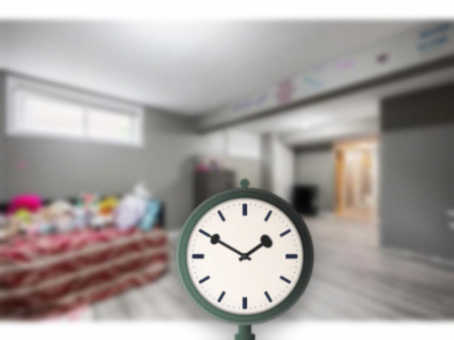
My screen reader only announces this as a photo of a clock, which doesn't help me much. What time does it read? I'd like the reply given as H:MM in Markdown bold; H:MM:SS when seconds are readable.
**1:50**
